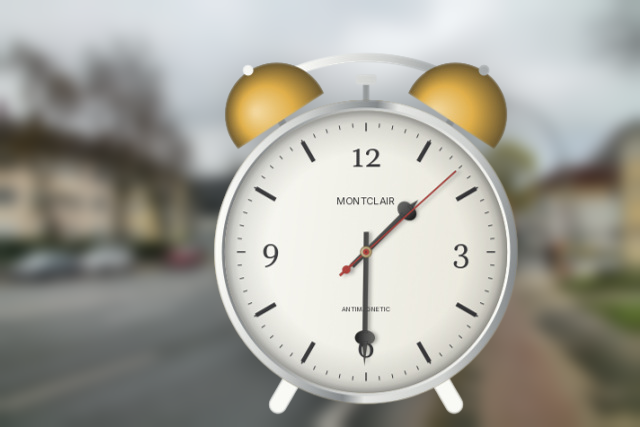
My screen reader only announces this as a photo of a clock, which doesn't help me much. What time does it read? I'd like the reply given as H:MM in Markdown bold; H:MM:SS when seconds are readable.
**1:30:08**
